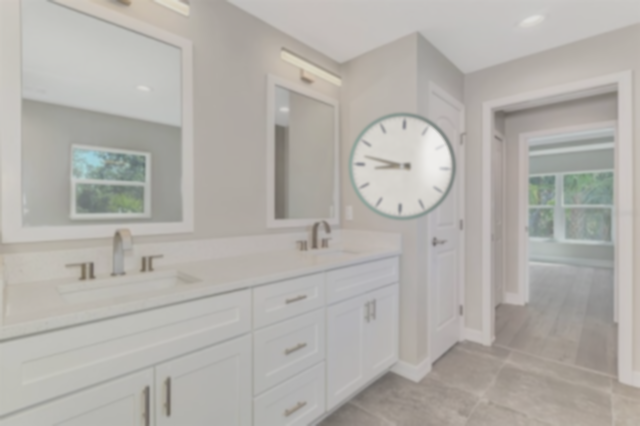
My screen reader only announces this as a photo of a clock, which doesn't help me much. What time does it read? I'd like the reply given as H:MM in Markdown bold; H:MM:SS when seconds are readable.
**8:47**
